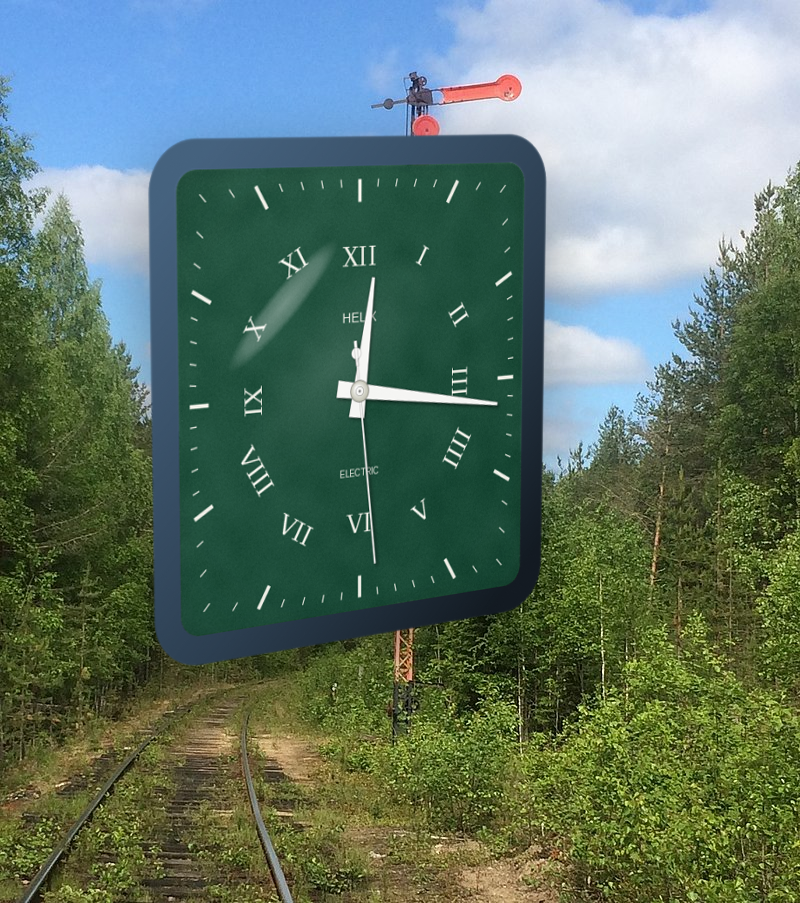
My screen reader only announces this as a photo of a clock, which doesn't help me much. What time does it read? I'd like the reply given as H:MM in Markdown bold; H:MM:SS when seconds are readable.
**12:16:29**
